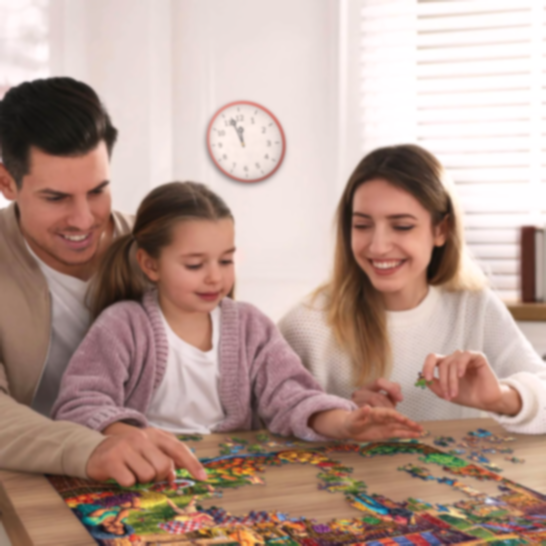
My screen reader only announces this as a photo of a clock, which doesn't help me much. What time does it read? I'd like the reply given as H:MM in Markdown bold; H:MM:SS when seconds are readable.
**11:57**
